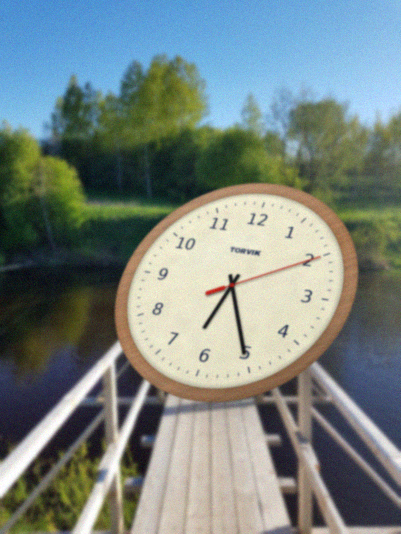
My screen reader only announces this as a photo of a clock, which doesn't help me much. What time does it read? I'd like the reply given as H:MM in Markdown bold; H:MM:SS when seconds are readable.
**6:25:10**
